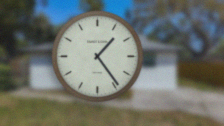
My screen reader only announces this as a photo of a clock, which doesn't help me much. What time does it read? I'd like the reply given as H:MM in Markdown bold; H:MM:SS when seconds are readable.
**1:24**
